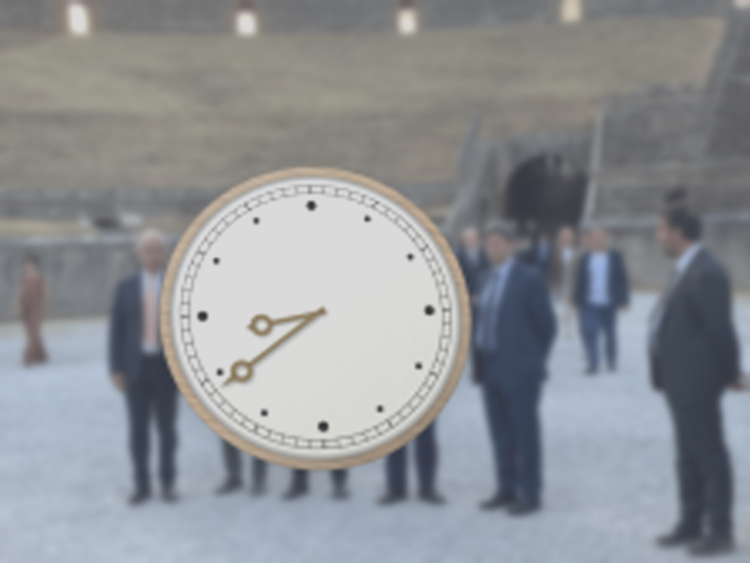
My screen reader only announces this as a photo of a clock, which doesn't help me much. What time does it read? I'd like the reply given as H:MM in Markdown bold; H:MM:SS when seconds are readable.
**8:39**
